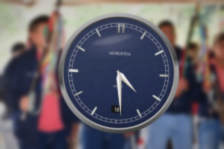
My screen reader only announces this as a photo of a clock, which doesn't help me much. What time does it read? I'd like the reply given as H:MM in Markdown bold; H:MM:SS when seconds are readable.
**4:29**
